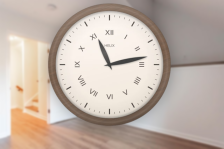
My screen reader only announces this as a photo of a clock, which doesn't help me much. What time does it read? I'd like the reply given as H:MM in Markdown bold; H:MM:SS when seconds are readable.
**11:13**
